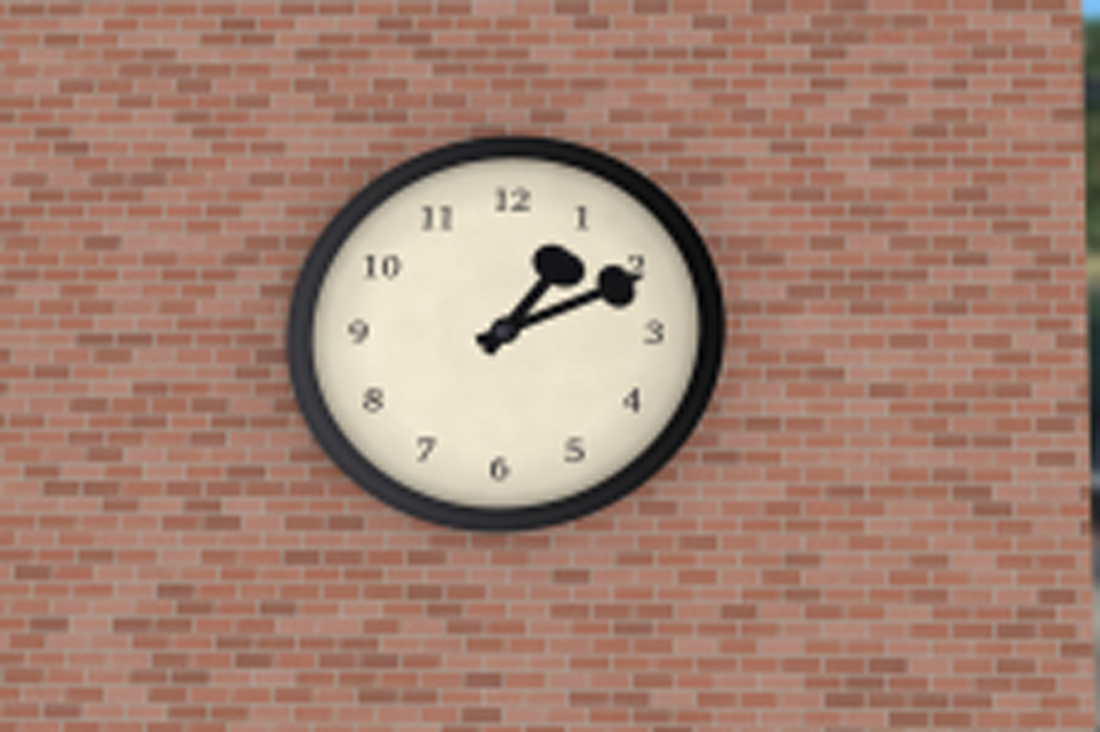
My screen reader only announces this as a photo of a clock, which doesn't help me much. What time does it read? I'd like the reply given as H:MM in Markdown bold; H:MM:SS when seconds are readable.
**1:11**
